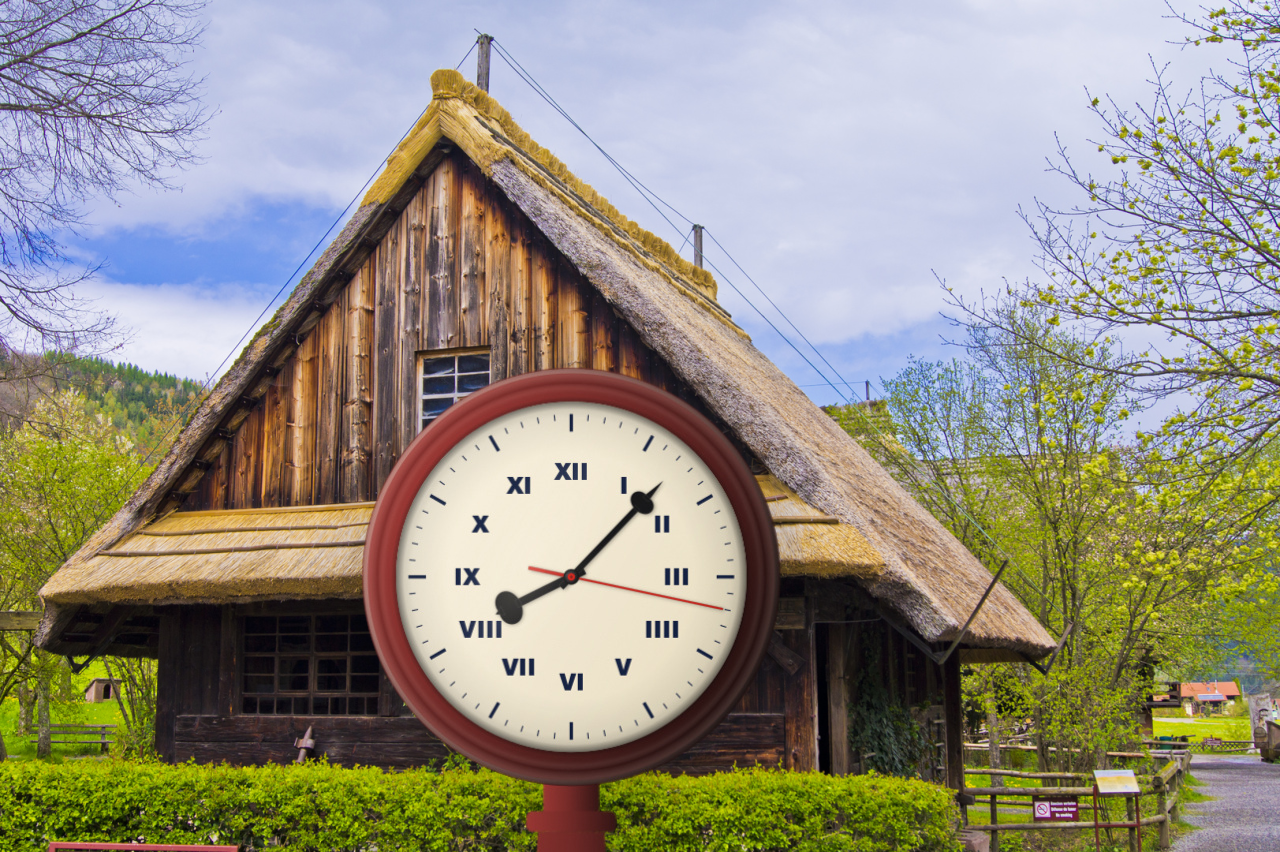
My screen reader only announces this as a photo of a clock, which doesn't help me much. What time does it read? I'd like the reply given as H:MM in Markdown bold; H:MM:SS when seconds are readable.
**8:07:17**
